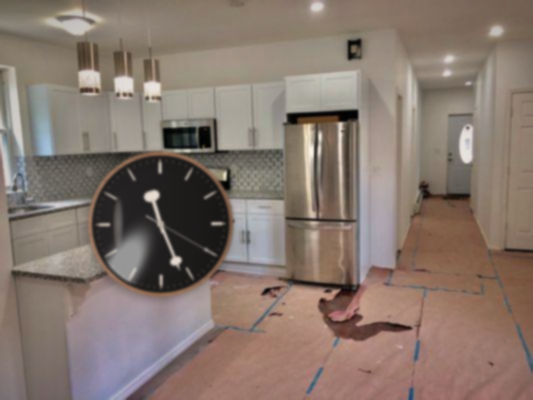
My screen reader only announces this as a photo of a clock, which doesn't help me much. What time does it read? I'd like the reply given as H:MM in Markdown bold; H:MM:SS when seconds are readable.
**11:26:20**
